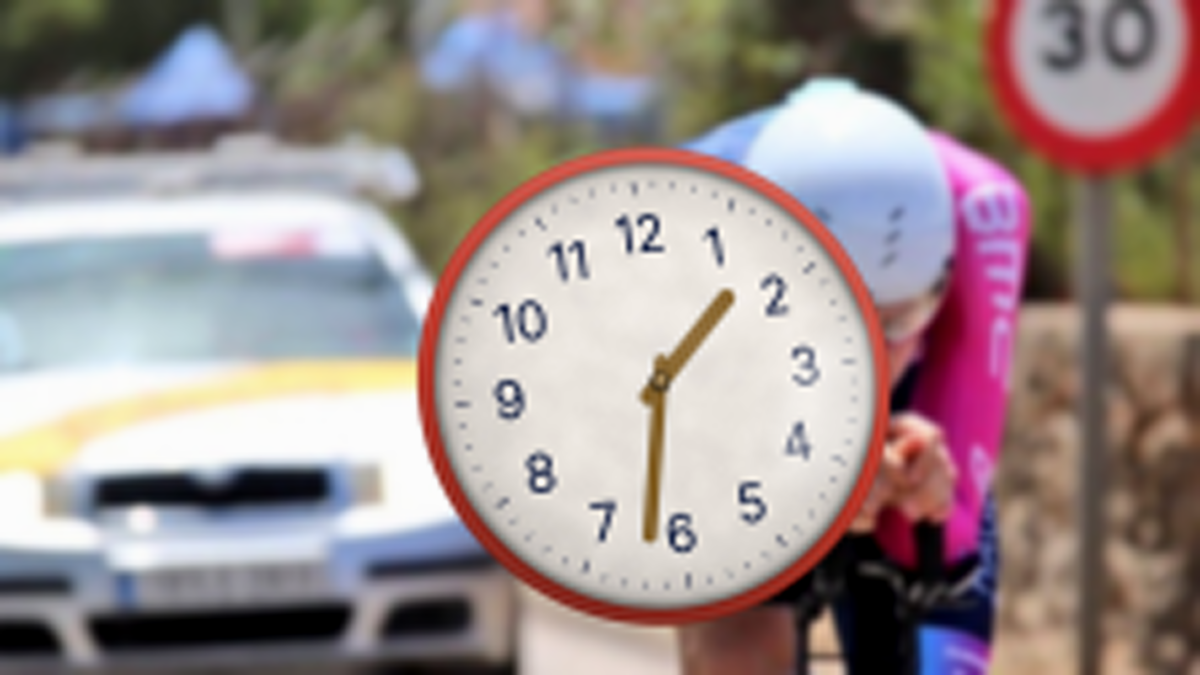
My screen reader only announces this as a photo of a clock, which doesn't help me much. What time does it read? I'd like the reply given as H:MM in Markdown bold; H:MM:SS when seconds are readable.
**1:32**
